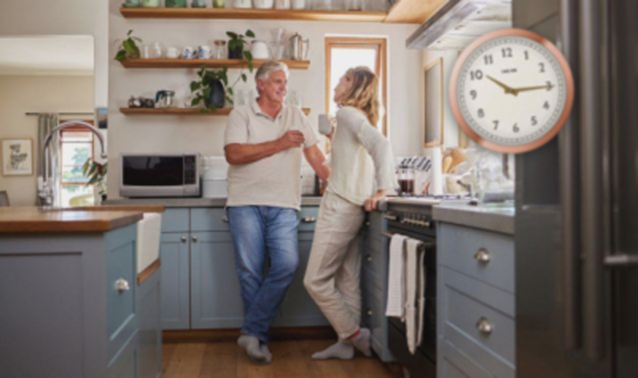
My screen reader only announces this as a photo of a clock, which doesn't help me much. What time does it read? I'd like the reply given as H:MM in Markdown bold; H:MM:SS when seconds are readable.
**10:15**
